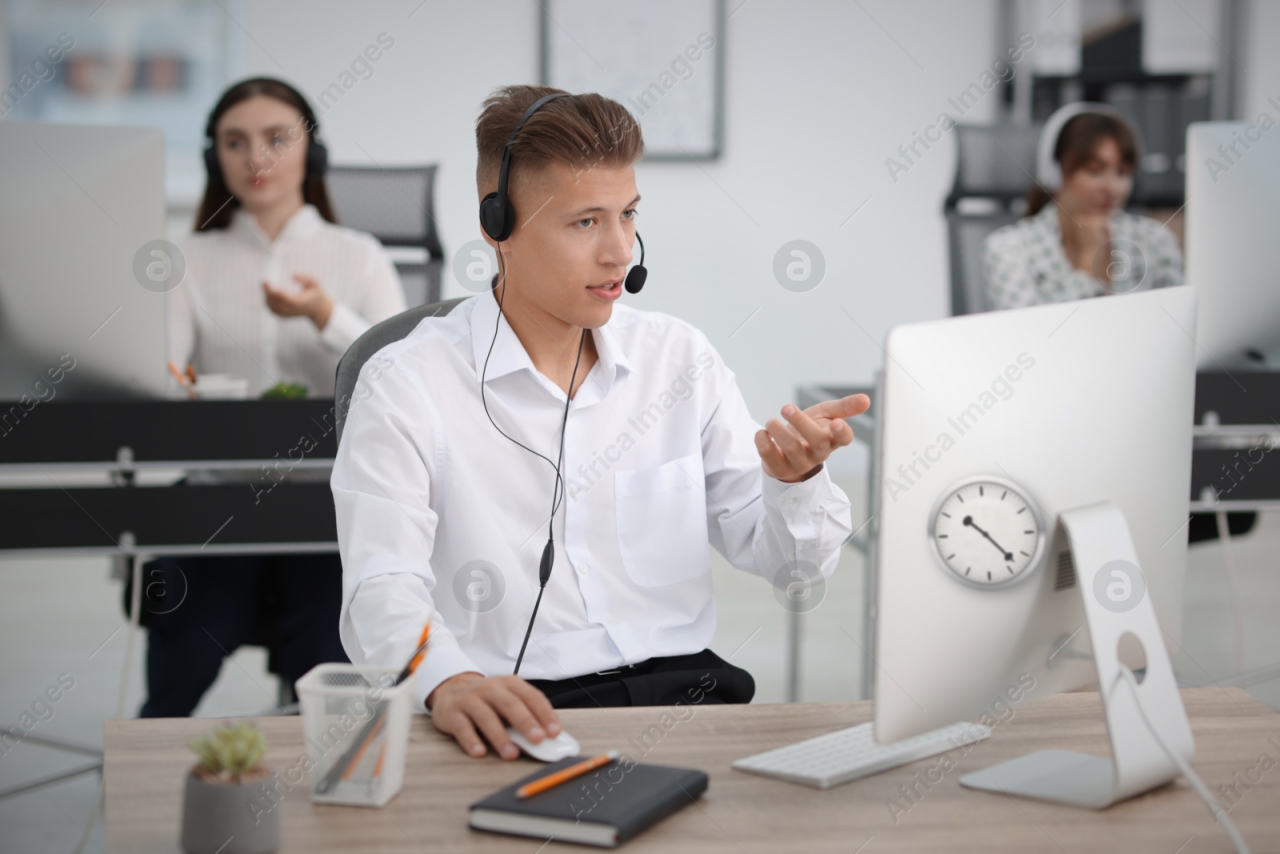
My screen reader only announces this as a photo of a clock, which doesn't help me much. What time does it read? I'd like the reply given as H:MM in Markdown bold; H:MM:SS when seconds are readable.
**10:23**
